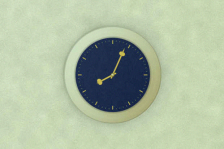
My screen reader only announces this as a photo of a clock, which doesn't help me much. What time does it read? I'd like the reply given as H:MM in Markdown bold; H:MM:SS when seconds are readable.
**8:04**
